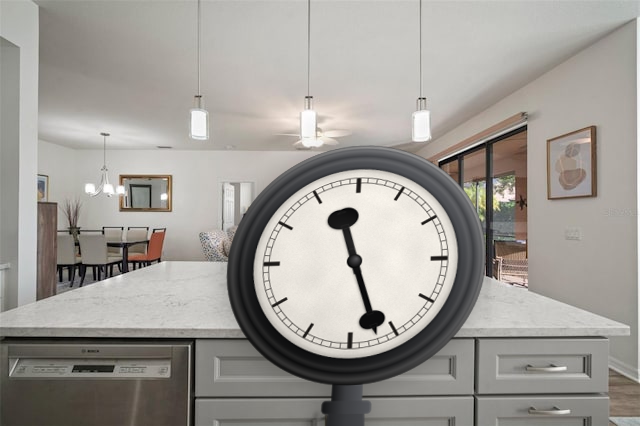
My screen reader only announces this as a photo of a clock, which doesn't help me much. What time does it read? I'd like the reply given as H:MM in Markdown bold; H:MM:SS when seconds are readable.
**11:27**
